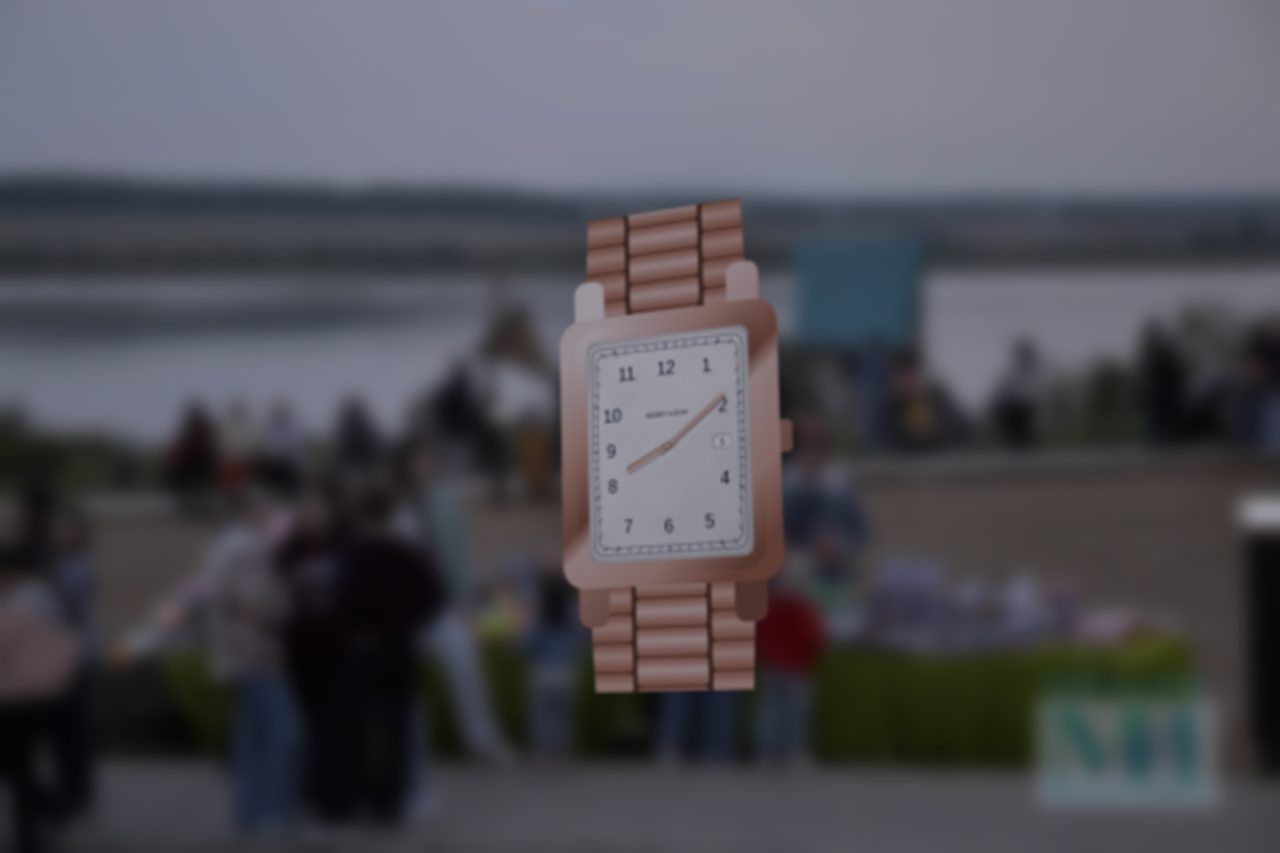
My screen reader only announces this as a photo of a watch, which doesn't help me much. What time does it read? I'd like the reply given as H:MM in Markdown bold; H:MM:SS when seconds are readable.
**8:09**
